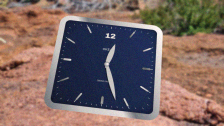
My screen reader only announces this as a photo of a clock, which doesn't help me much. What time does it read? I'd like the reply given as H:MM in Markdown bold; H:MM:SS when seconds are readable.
**12:27**
